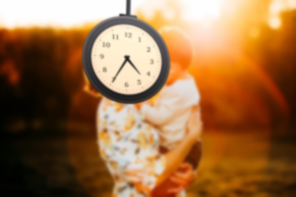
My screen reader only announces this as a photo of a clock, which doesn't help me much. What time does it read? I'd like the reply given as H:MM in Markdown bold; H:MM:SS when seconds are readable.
**4:35**
